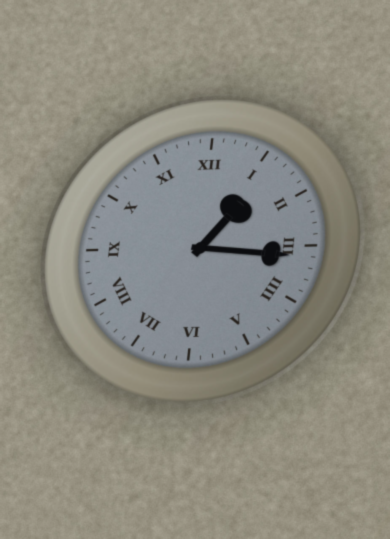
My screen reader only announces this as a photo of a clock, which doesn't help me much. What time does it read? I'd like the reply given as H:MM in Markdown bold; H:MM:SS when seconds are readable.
**1:16**
